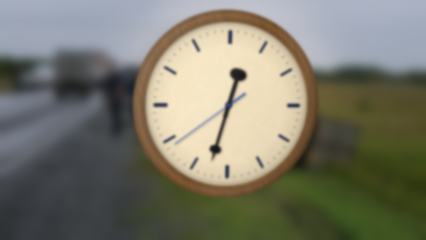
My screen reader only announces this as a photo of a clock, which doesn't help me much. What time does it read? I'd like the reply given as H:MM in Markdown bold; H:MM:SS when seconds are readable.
**12:32:39**
